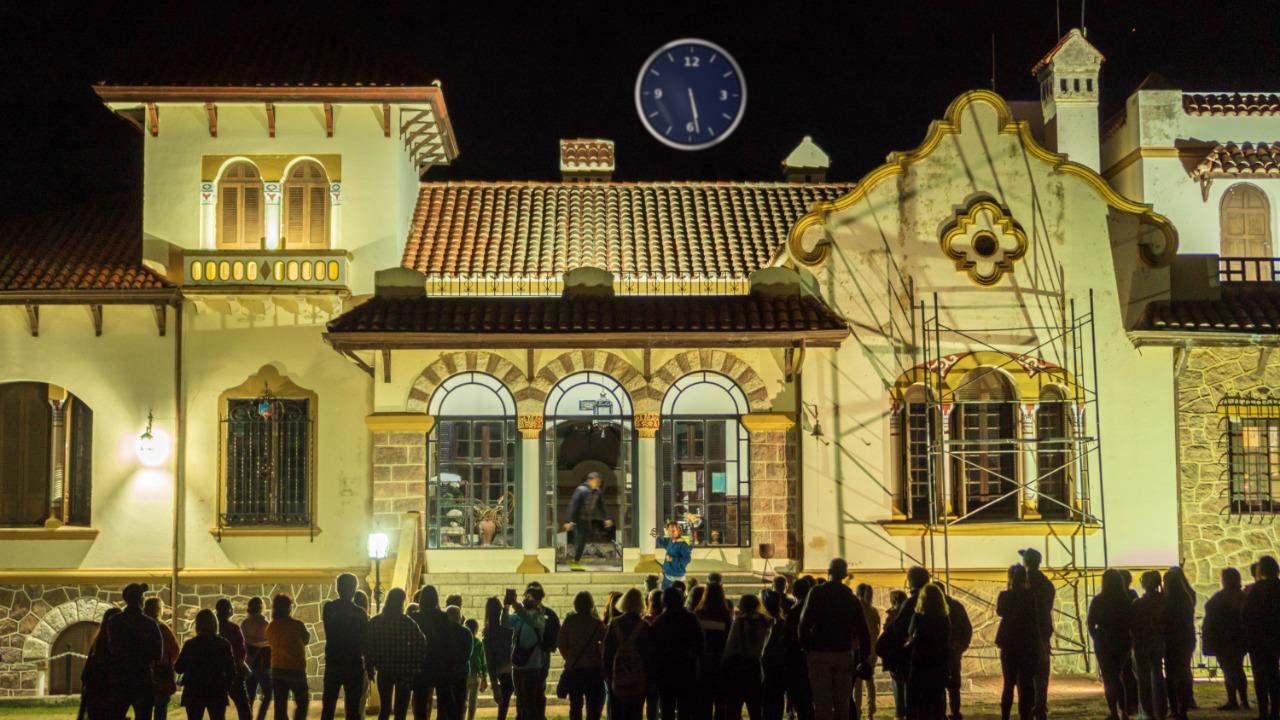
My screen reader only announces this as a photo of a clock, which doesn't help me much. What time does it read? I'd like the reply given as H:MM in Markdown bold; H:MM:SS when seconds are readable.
**5:28**
